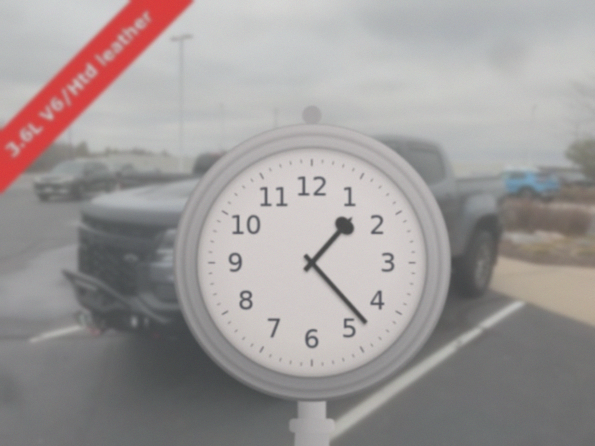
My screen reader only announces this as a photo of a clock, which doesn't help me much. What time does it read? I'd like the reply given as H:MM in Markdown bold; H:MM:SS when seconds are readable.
**1:23**
